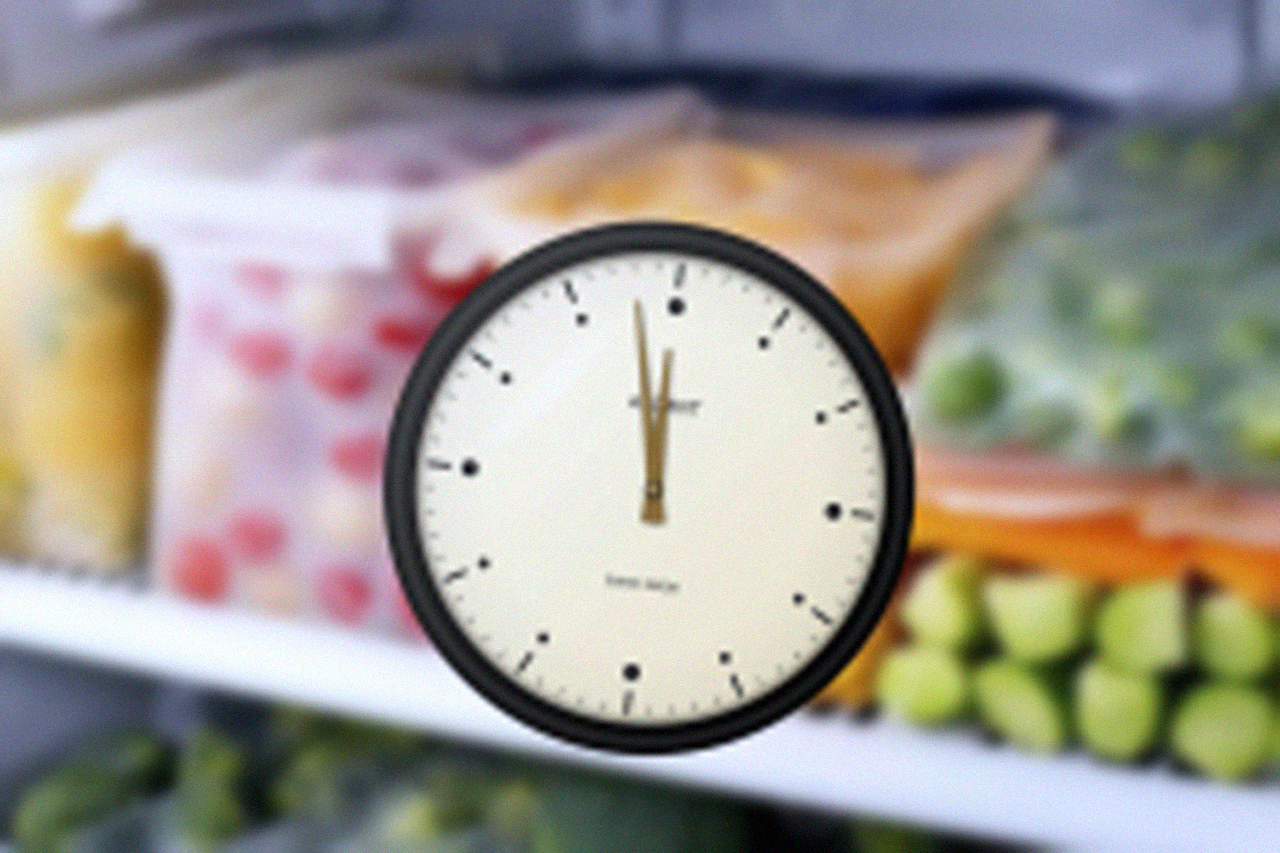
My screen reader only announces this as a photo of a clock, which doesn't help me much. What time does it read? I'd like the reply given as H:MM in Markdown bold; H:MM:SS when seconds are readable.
**11:58**
